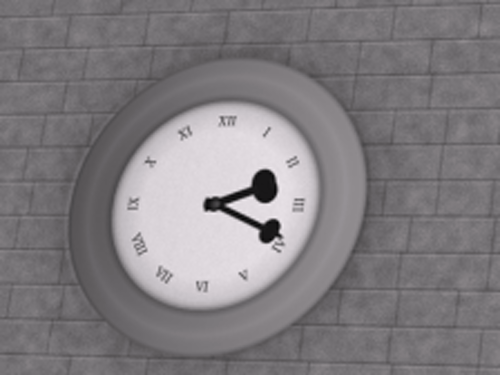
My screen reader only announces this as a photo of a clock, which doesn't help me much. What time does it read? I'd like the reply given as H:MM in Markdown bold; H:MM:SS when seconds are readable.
**2:19**
